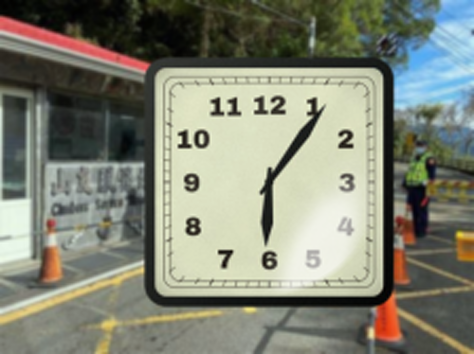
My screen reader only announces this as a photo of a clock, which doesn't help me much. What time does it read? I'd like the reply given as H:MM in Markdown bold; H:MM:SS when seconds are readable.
**6:06**
